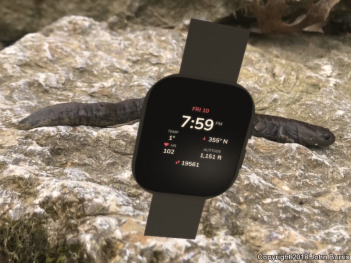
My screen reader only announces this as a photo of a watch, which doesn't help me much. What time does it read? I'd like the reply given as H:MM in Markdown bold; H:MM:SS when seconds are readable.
**7:59**
